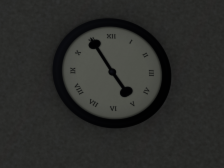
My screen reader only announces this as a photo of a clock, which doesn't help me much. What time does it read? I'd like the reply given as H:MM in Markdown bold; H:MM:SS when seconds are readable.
**4:55**
